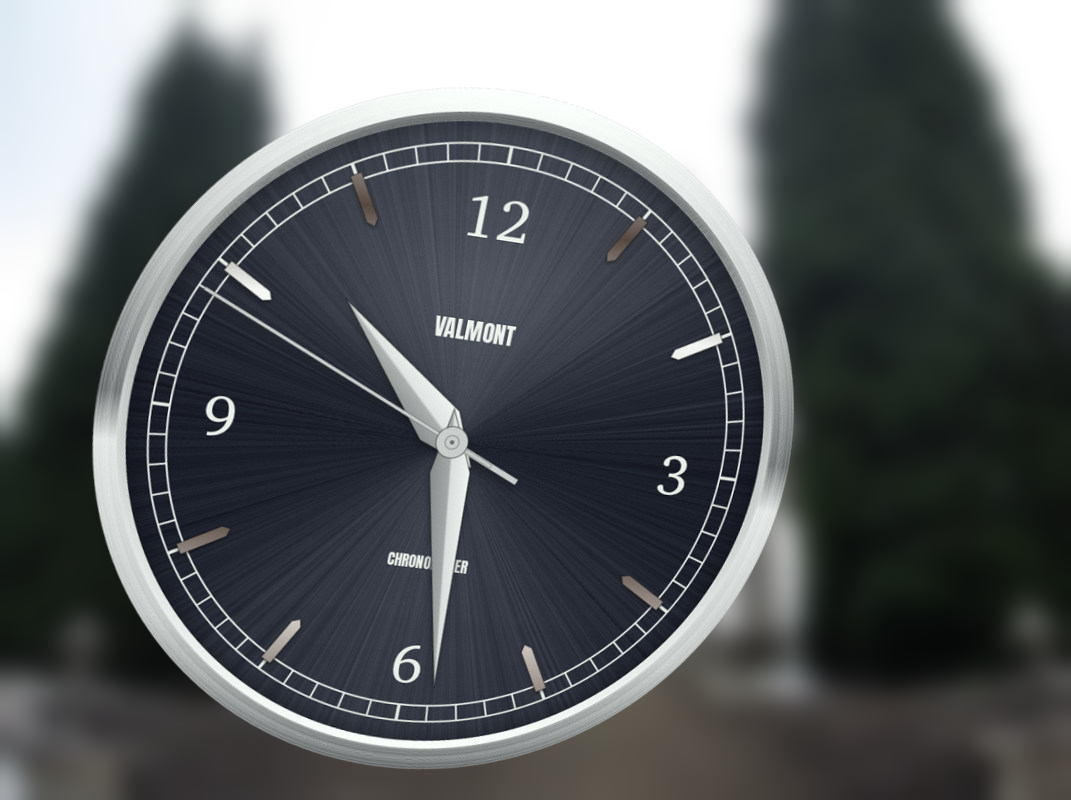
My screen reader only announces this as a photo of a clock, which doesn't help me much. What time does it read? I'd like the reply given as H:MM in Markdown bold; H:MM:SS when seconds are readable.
**10:28:49**
